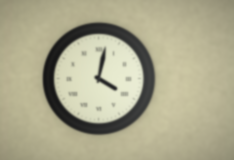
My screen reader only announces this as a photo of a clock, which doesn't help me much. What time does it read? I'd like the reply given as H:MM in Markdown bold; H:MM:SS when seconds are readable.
**4:02**
